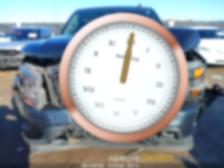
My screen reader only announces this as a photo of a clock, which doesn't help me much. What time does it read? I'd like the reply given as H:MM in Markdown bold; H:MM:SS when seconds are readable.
**12:00**
